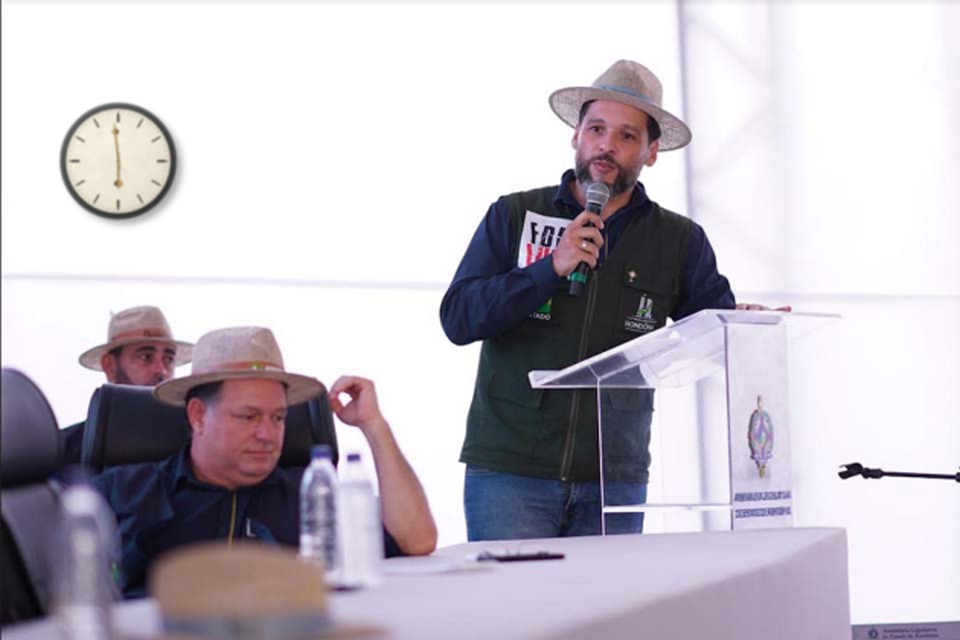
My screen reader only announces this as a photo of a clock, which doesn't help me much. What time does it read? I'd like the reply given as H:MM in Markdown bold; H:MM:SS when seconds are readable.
**5:59**
